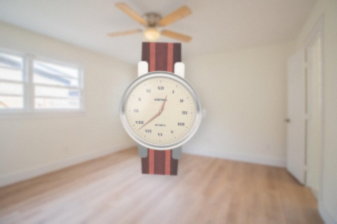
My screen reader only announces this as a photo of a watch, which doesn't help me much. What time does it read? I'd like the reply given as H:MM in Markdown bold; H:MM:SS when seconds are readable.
**12:38**
